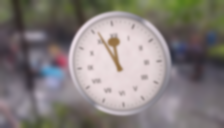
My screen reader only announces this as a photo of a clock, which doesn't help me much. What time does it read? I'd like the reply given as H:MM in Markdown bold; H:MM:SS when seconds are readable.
**11:56**
